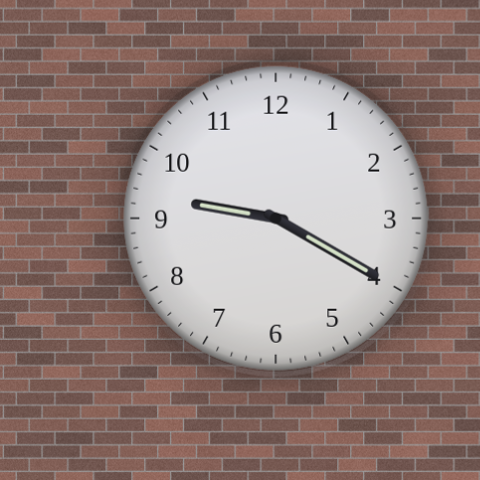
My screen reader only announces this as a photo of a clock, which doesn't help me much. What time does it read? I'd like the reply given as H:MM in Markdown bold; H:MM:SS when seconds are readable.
**9:20**
